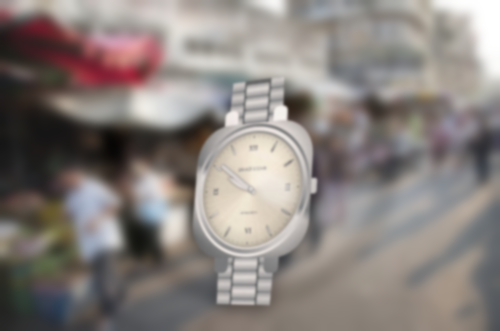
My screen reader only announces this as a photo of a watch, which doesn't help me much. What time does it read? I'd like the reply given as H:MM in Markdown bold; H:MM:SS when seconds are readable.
**9:51**
